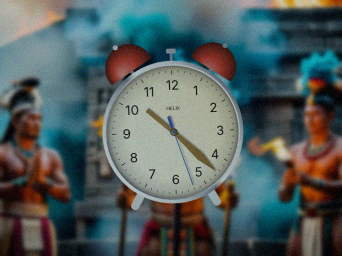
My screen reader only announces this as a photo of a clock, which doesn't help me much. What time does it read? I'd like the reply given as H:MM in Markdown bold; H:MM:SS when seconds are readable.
**10:22:27**
